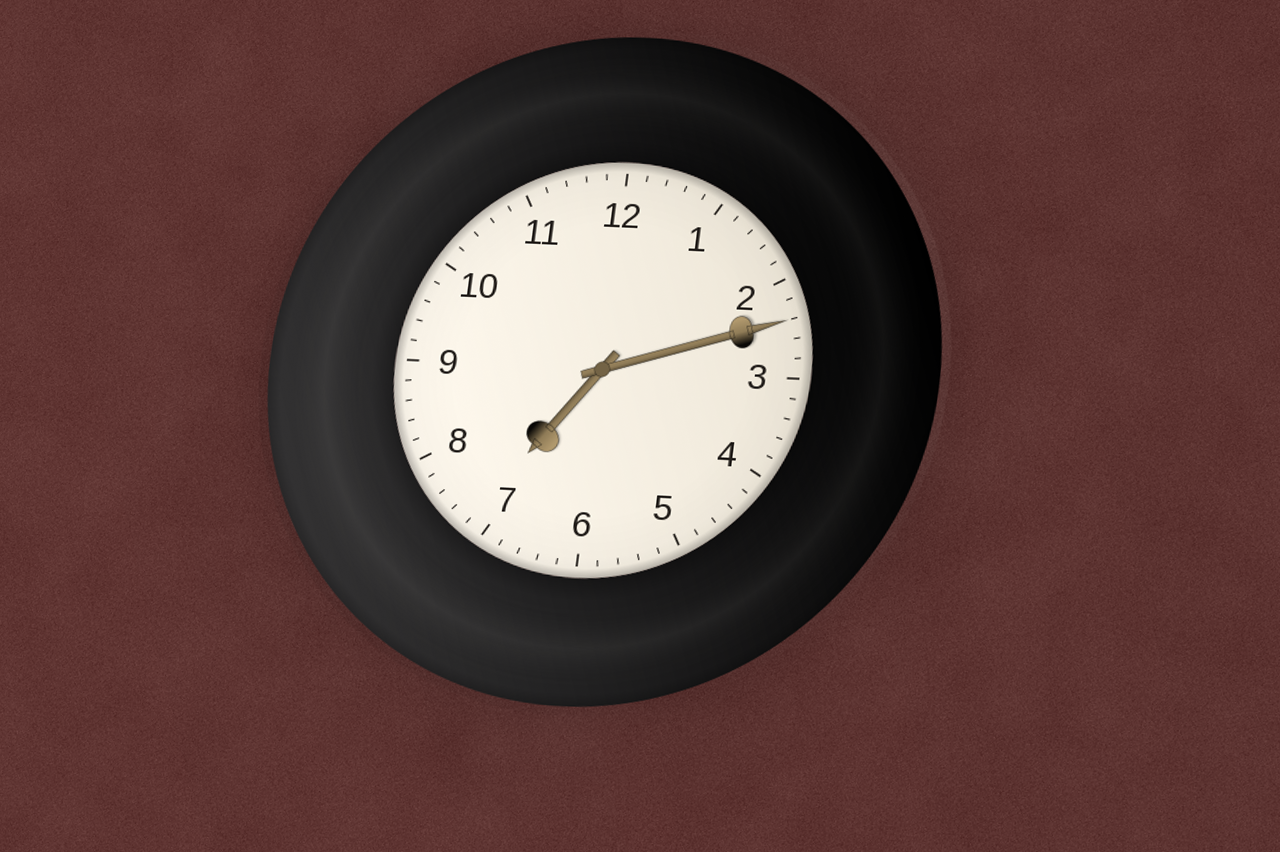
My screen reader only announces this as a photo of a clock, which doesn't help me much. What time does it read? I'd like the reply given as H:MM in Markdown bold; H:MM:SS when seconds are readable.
**7:12**
